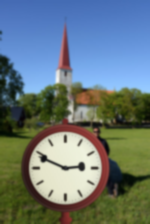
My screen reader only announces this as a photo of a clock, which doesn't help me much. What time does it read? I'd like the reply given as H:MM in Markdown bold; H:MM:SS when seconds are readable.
**2:49**
